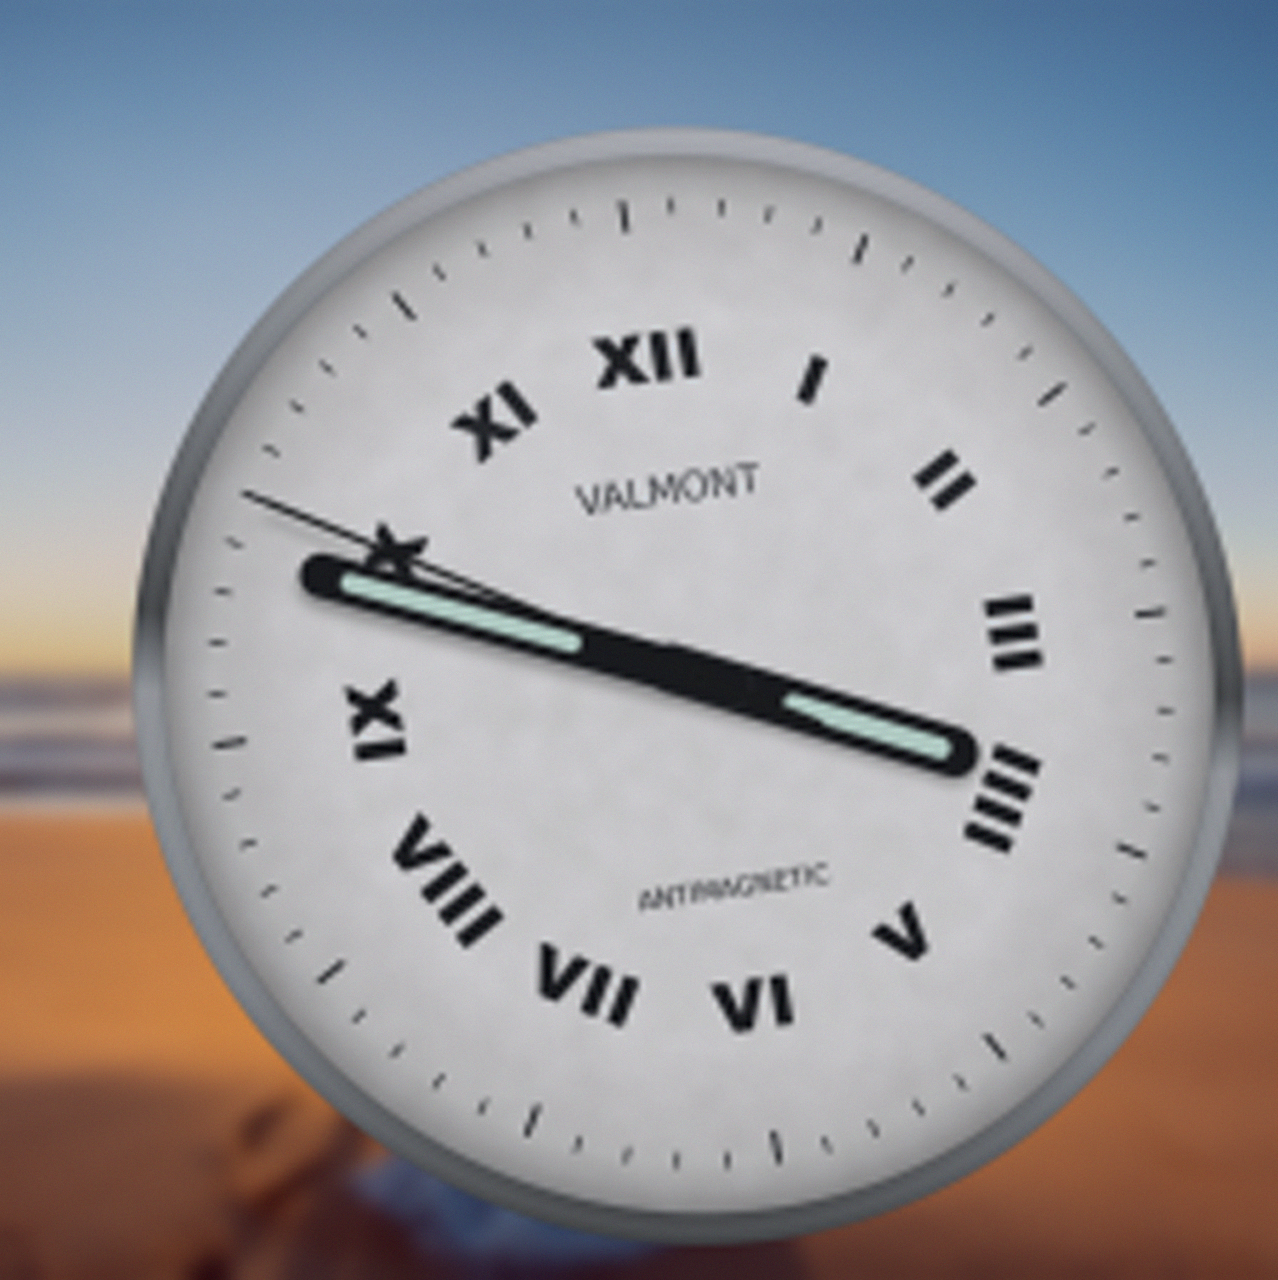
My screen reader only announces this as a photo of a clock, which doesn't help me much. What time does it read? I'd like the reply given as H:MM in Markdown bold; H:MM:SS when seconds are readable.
**3:48:50**
